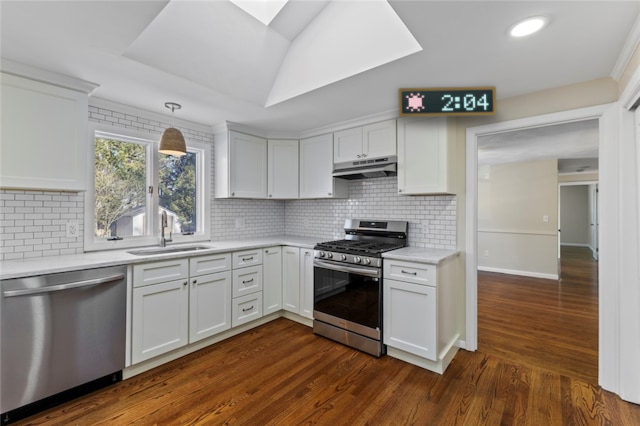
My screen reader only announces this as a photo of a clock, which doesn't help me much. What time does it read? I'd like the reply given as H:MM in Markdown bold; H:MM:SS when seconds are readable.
**2:04**
